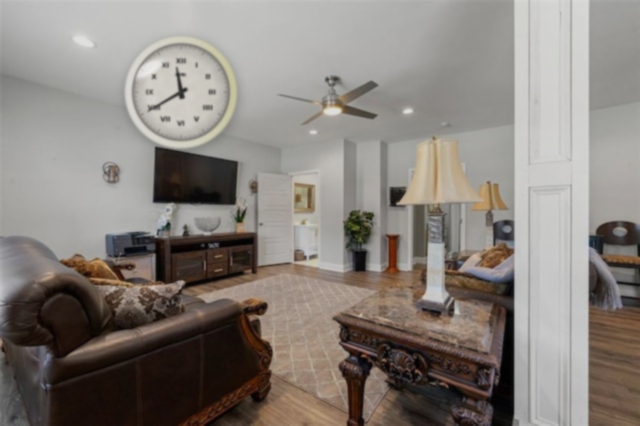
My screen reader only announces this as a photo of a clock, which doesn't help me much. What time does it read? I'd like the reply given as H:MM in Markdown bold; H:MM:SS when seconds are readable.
**11:40**
